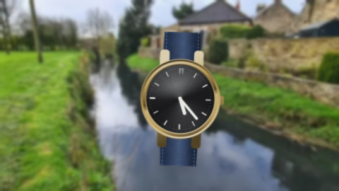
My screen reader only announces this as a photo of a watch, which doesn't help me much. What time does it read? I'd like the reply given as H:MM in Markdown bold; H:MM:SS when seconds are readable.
**5:23**
